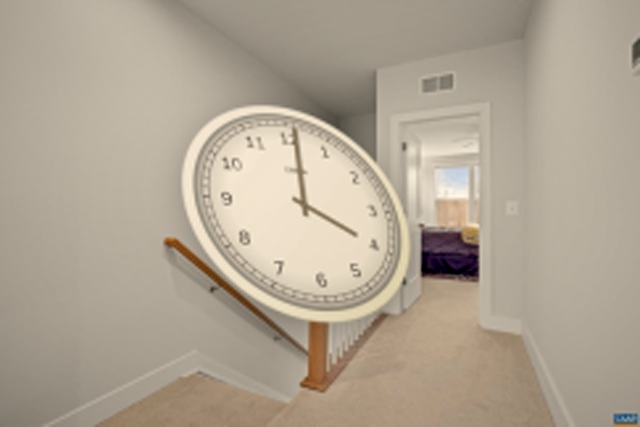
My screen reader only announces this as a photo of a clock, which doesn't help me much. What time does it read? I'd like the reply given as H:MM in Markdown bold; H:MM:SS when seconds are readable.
**4:01**
